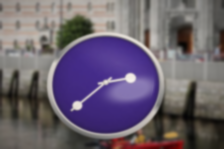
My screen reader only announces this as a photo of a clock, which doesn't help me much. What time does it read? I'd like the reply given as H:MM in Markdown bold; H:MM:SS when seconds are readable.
**2:38**
